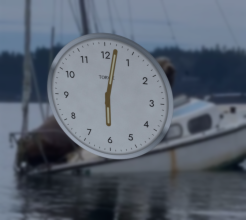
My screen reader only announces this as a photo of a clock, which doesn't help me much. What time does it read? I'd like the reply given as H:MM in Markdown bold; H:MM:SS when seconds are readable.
**6:02**
